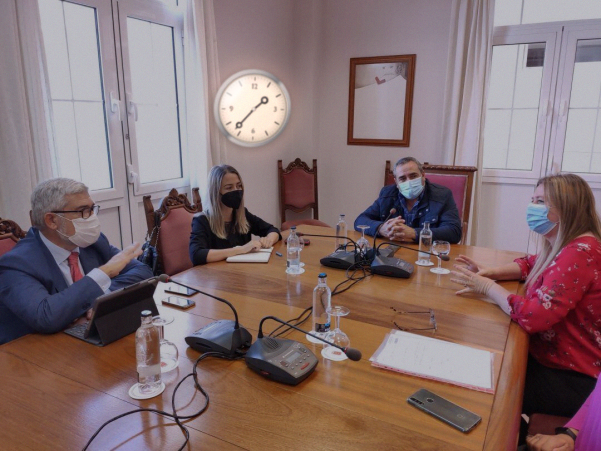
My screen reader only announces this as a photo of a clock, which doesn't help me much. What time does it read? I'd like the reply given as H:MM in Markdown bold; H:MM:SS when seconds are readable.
**1:37**
